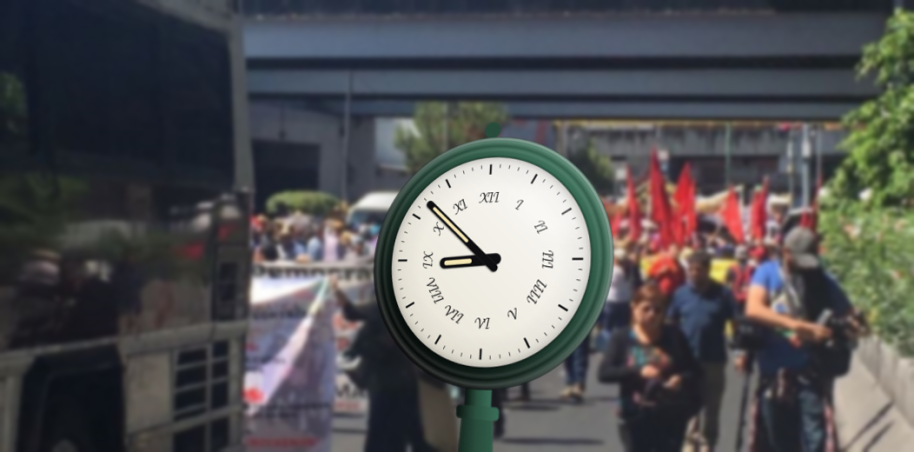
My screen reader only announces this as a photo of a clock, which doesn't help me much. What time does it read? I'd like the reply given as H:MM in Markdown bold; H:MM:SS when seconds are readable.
**8:52**
